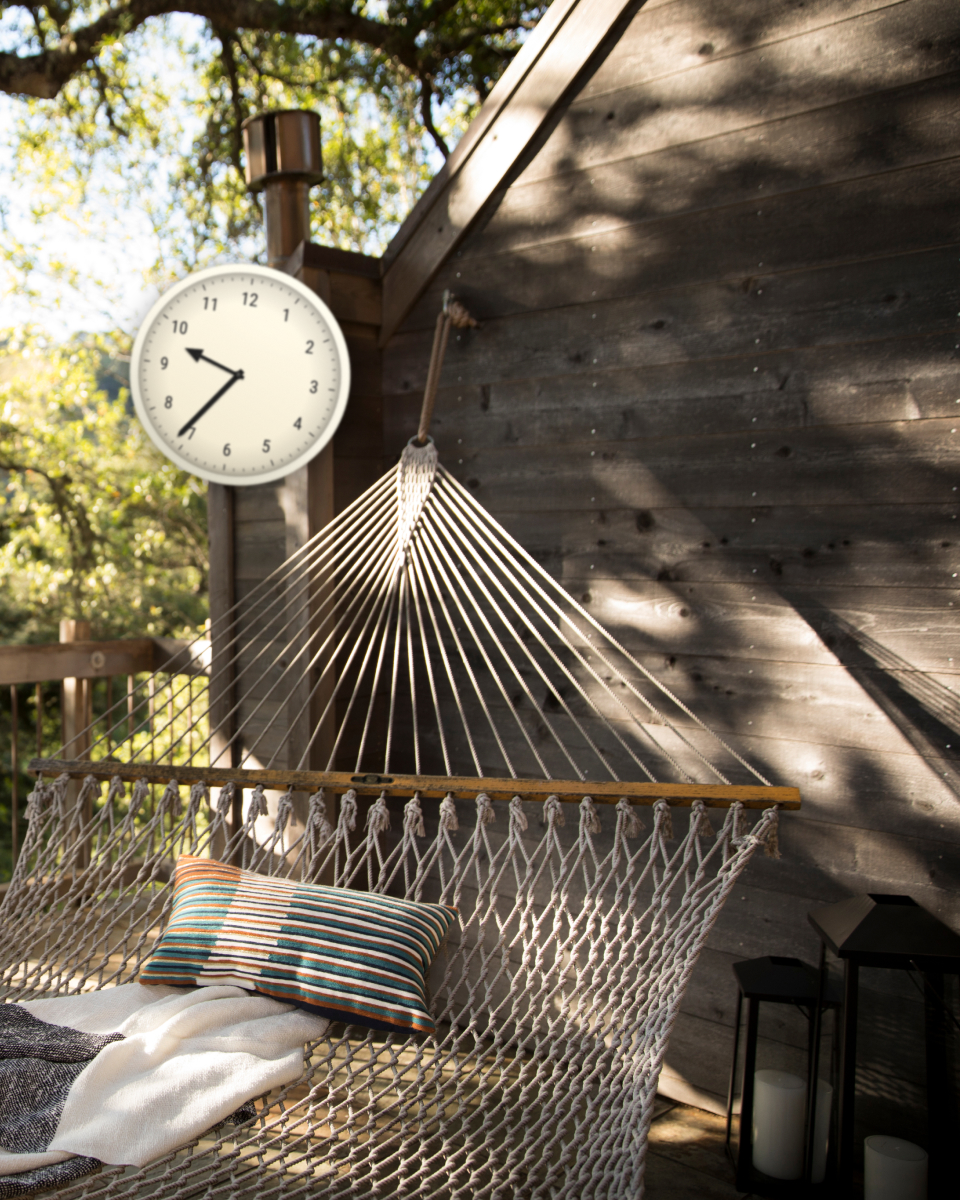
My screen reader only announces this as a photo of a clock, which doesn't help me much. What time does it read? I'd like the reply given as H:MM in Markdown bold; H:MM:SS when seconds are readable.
**9:36**
